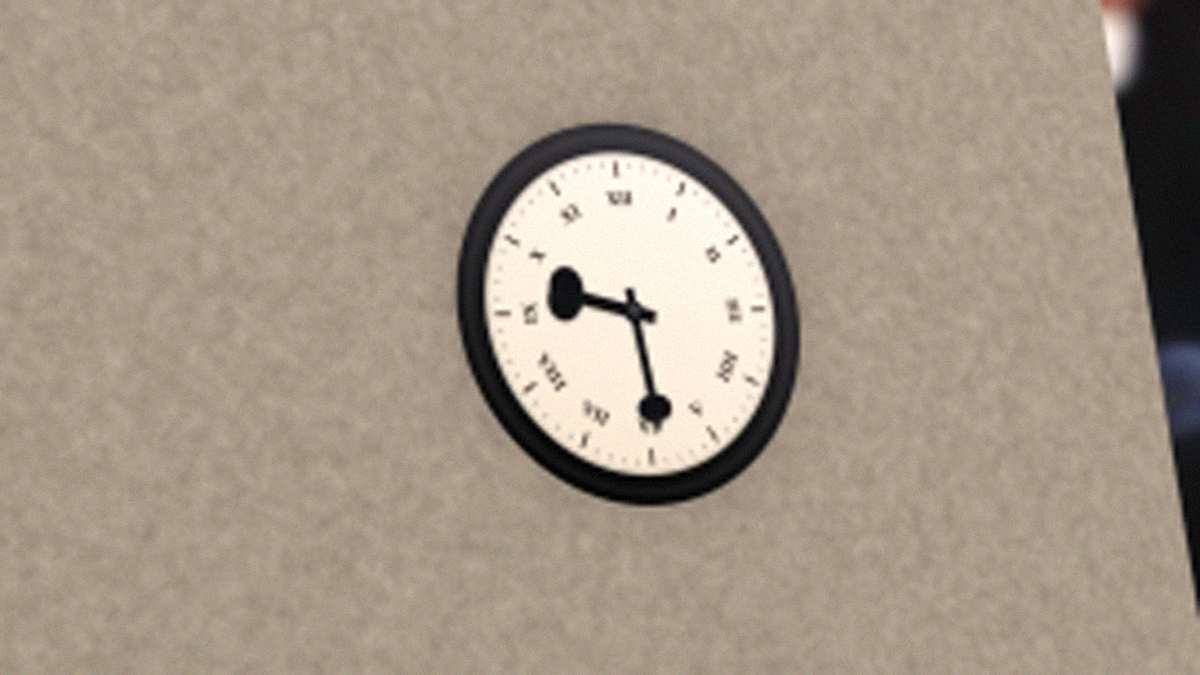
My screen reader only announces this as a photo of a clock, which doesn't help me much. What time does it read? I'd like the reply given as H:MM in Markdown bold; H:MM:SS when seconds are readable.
**9:29**
